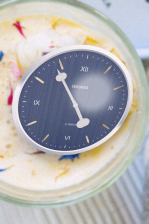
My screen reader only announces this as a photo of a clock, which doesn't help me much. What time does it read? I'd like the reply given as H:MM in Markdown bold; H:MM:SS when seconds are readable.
**4:54**
